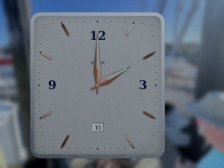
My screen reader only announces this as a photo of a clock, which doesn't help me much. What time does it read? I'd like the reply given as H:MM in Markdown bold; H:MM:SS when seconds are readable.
**2:00**
